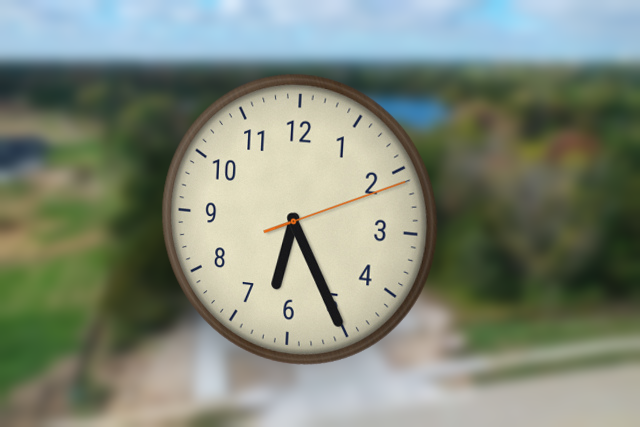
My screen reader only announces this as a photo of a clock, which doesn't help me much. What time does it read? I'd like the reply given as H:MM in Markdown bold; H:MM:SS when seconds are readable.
**6:25:11**
